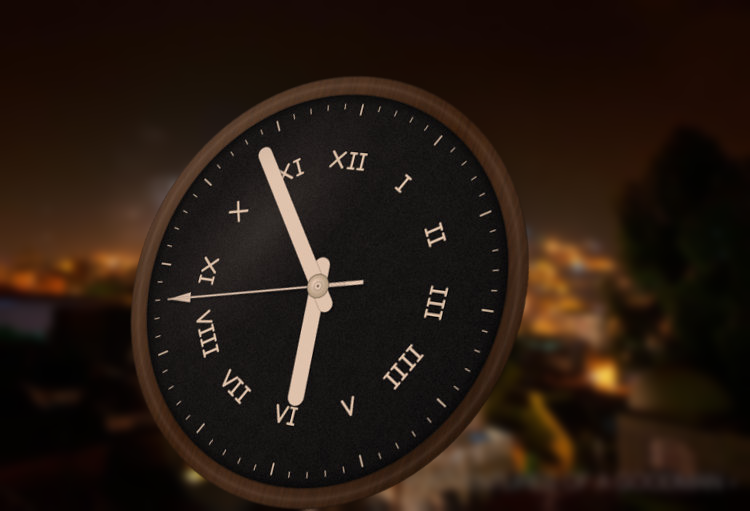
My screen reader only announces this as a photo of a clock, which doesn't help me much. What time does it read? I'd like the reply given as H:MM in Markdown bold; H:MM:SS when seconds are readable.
**5:53:43**
